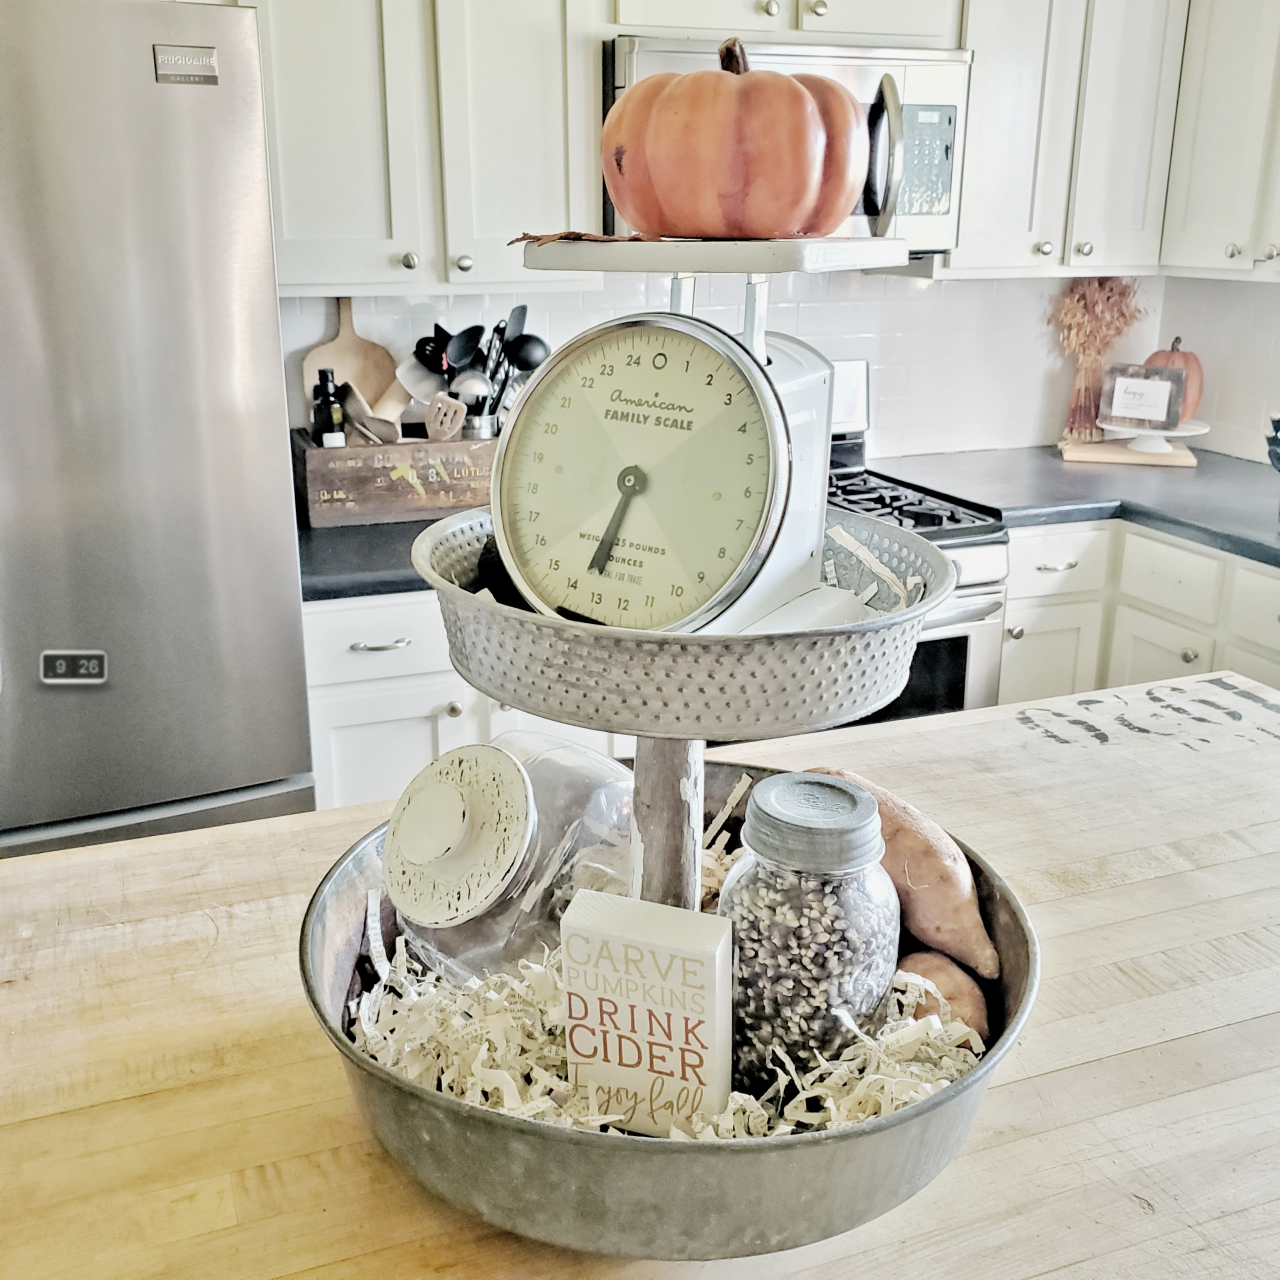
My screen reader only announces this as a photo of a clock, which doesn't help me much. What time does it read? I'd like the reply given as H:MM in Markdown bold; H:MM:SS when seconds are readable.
**9:26**
